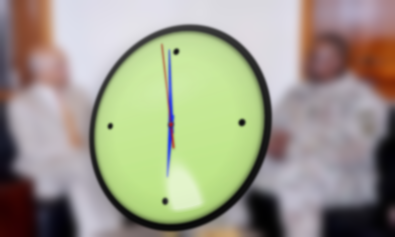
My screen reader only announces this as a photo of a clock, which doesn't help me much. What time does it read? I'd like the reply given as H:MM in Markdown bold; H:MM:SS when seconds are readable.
**5:58:58**
